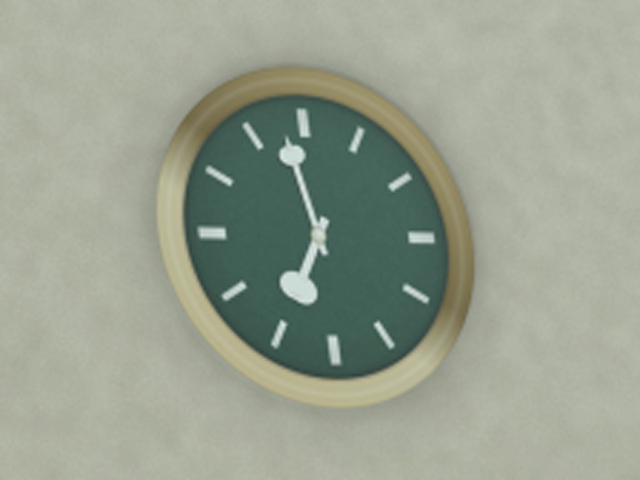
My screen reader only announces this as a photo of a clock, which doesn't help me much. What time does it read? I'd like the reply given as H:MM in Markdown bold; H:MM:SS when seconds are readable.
**6:58**
